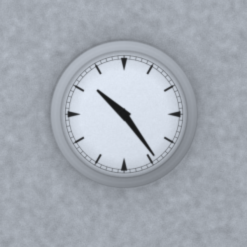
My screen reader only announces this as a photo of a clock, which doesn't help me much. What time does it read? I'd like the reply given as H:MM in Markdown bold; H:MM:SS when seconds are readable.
**10:24**
